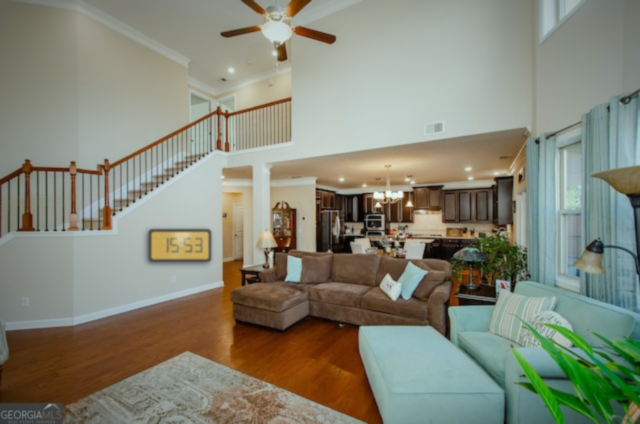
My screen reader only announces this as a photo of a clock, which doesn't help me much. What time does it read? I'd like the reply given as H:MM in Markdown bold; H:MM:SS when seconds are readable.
**15:53**
